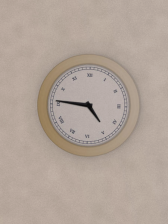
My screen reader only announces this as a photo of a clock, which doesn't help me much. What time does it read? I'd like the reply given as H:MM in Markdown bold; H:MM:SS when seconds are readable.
**4:46**
